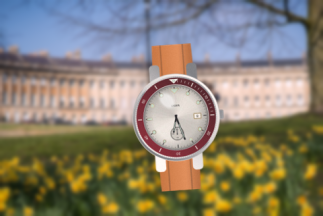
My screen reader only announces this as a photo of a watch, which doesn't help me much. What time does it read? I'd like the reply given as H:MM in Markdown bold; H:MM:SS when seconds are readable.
**6:27**
